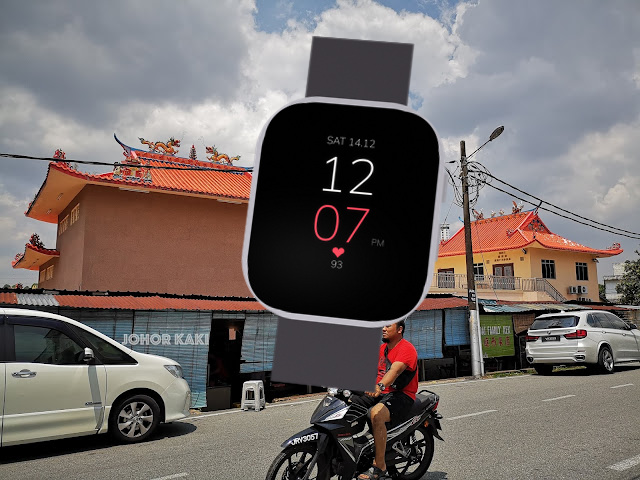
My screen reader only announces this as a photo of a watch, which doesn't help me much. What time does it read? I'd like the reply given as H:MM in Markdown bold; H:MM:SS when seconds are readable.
**12:07**
